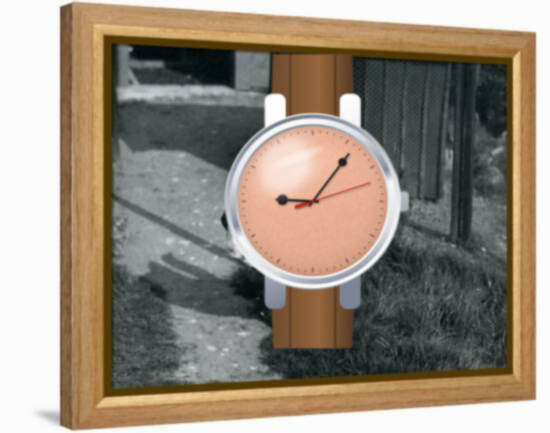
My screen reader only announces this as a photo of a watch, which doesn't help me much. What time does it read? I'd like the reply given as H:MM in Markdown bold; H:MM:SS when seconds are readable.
**9:06:12**
